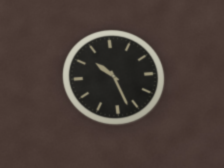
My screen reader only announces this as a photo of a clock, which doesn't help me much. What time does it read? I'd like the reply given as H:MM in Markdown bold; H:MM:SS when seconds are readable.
**10:27**
